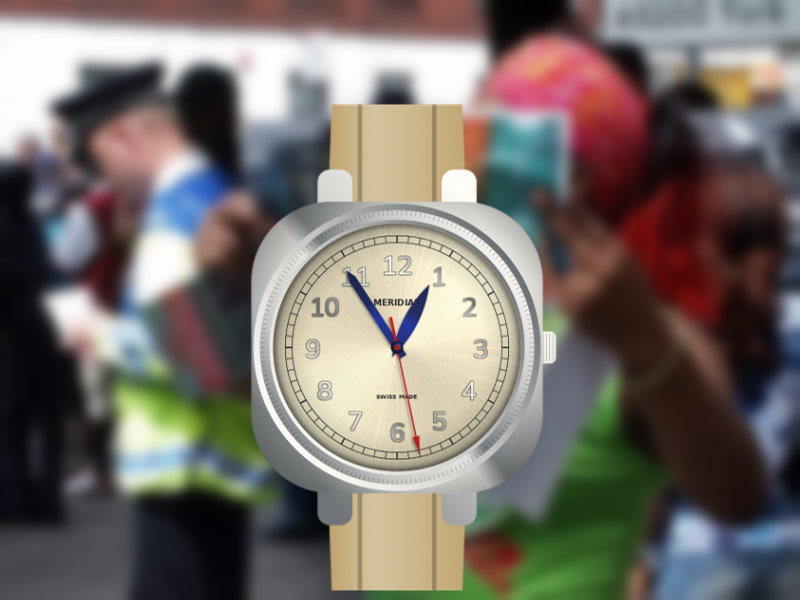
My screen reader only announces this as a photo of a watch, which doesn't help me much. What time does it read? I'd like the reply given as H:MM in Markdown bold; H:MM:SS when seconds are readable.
**12:54:28**
